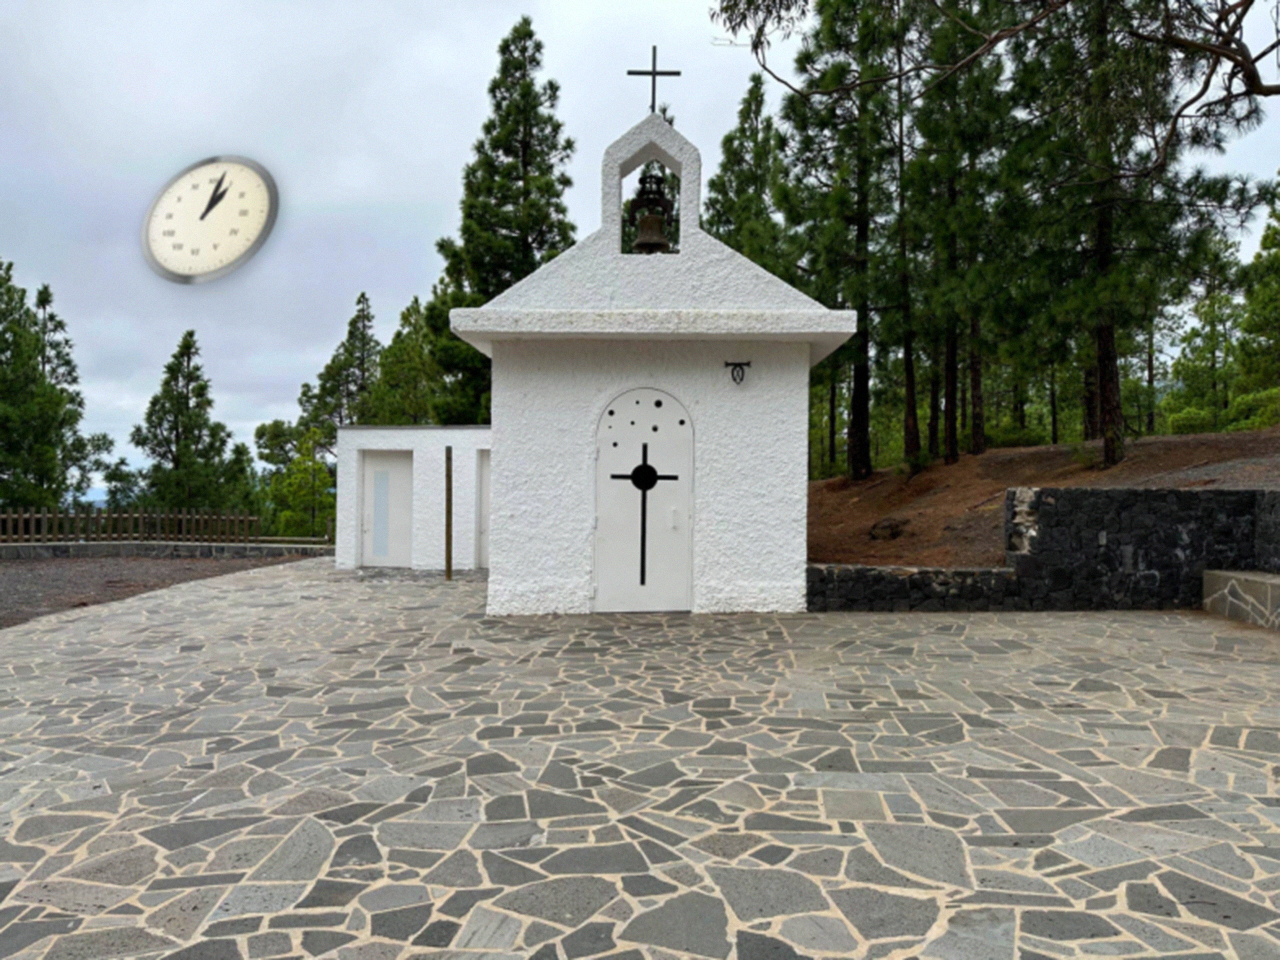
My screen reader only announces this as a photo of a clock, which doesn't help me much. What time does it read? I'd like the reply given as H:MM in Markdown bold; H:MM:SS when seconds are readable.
**1:02**
